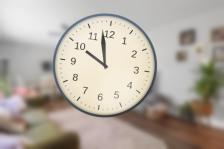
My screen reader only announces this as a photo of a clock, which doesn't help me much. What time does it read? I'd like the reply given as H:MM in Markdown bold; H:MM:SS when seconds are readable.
**9:58**
